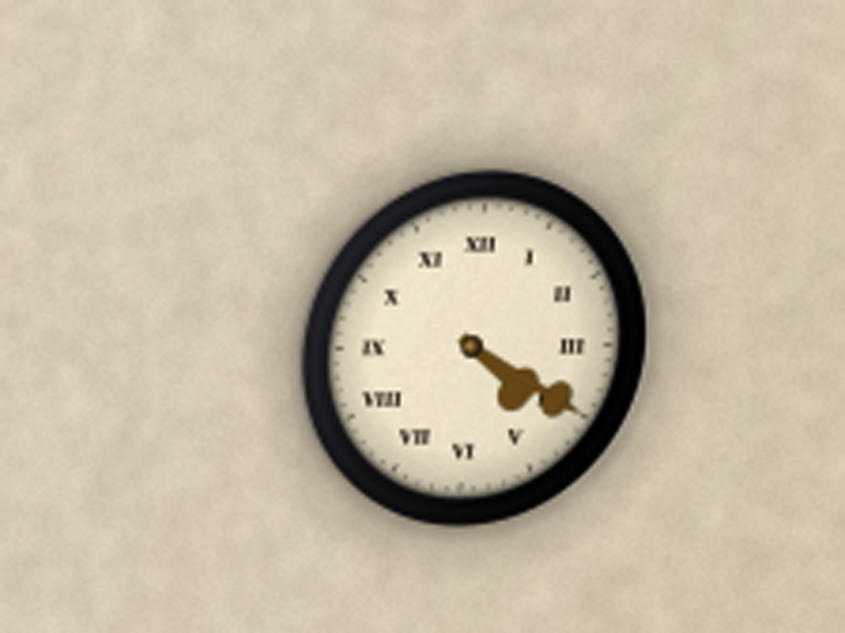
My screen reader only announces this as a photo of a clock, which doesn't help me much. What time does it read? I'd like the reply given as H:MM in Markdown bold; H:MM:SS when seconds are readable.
**4:20**
